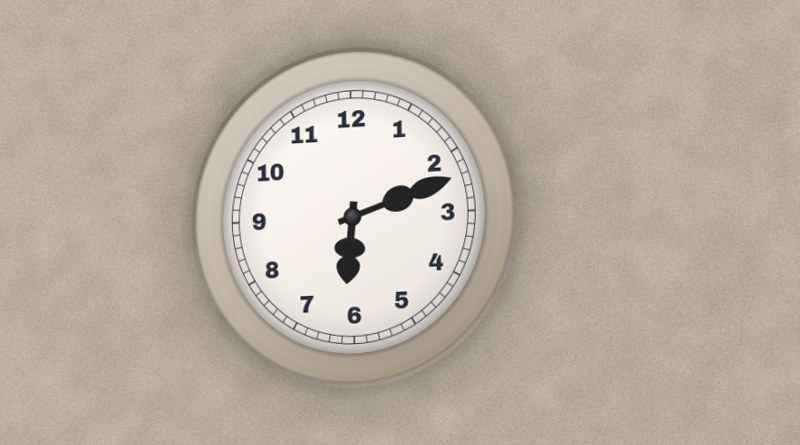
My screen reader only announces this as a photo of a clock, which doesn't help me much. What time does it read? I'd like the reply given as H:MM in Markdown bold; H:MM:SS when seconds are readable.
**6:12**
